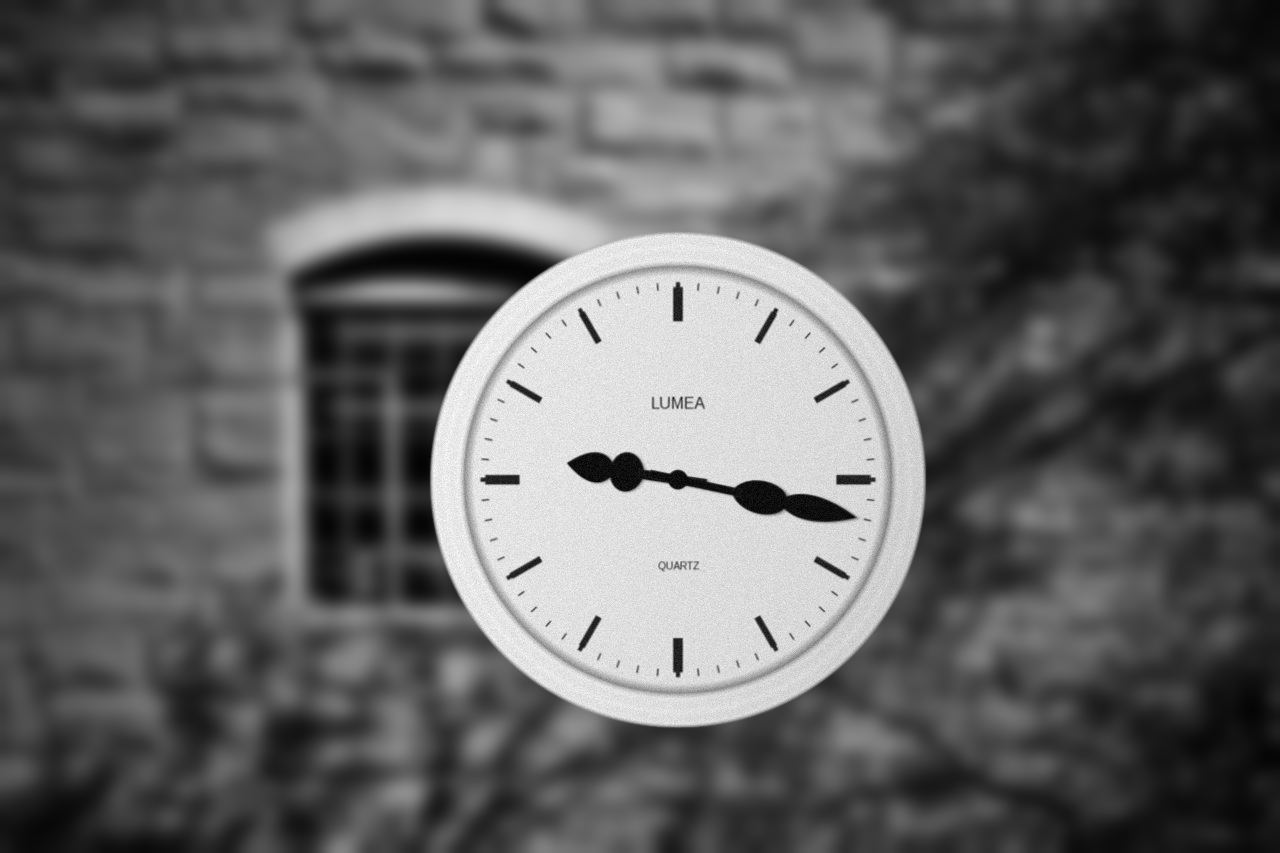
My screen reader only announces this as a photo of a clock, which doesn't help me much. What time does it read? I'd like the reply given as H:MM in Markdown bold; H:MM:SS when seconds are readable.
**9:17**
